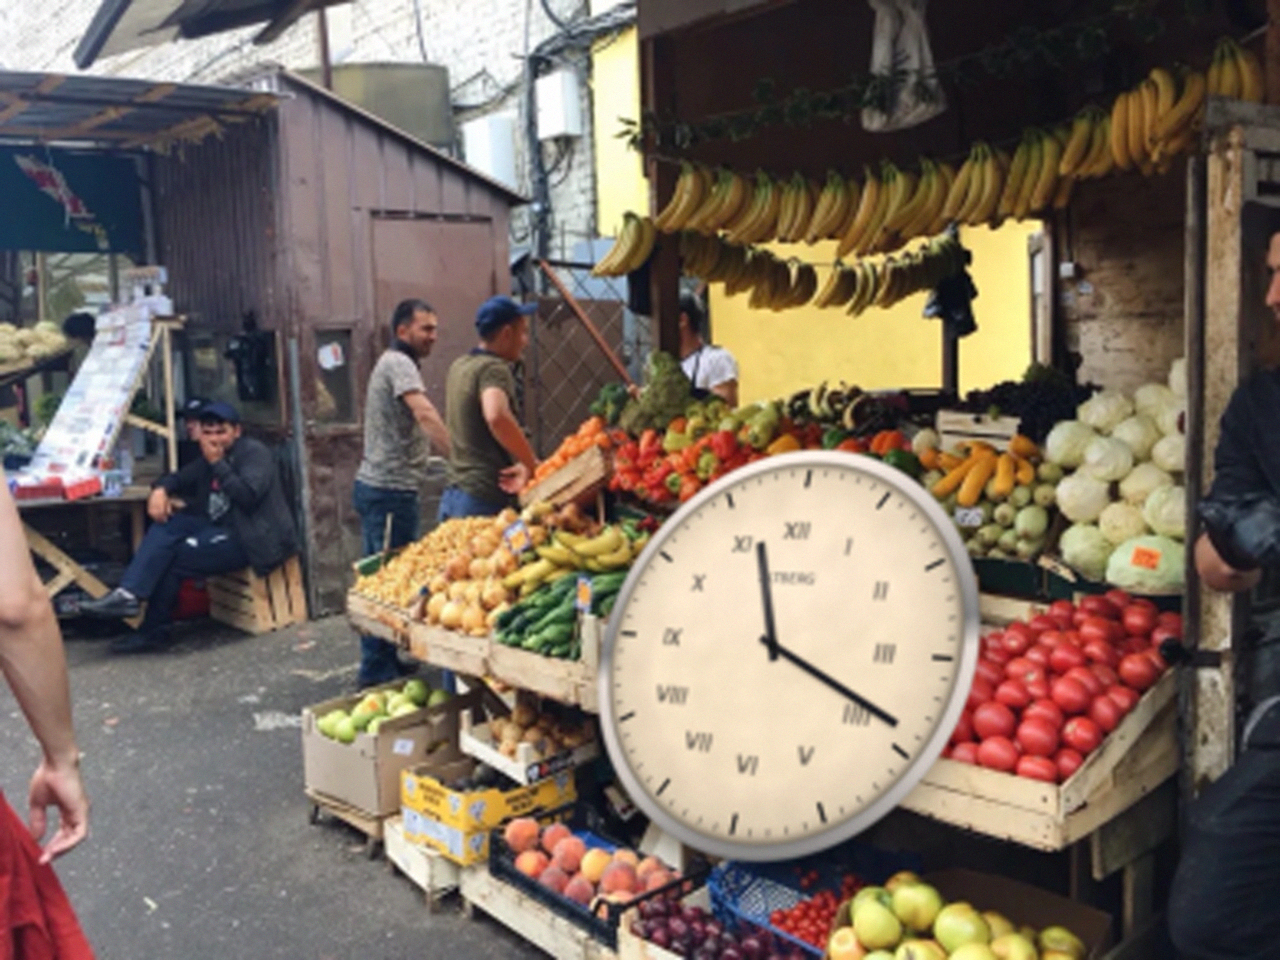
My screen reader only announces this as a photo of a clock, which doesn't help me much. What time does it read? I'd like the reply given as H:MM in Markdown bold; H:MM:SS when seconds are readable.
**11:19**
